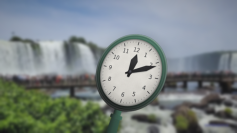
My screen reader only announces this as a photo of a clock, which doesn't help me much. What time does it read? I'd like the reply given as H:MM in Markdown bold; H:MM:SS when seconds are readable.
**12:11**
